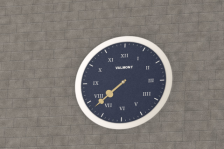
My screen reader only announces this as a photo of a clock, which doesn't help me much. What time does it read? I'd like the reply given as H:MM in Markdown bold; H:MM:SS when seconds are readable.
**7:38**
